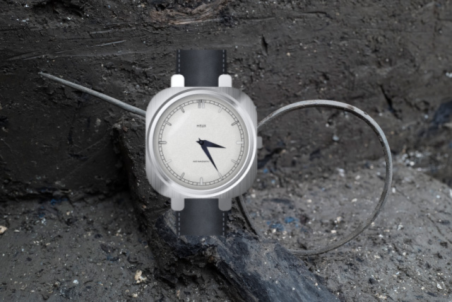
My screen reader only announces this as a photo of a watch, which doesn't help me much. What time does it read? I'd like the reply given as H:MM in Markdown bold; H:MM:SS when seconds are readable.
**3:25**
